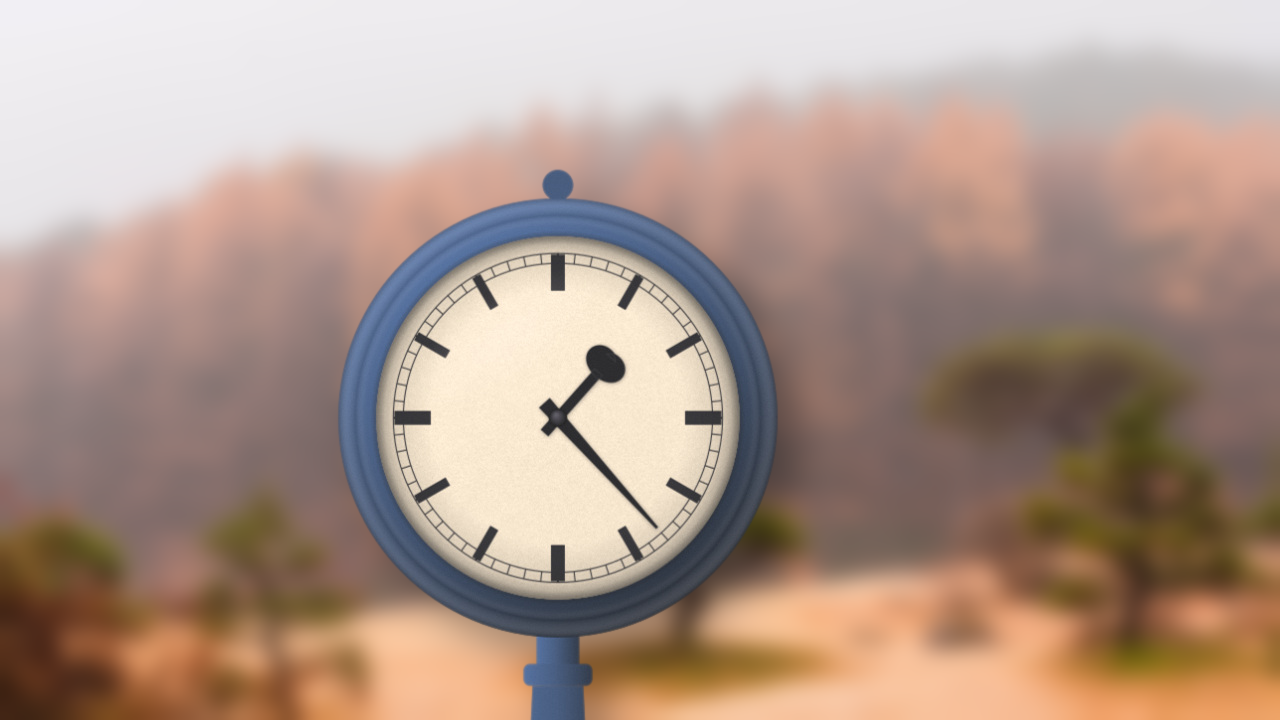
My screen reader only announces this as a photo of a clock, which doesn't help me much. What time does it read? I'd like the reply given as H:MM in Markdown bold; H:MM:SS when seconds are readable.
**1:23**
